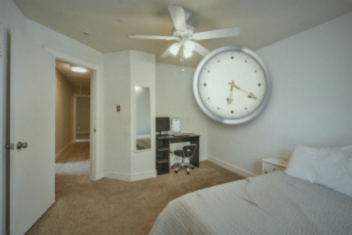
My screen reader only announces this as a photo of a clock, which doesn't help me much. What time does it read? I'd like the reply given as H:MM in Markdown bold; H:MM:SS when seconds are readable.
**6:20**
